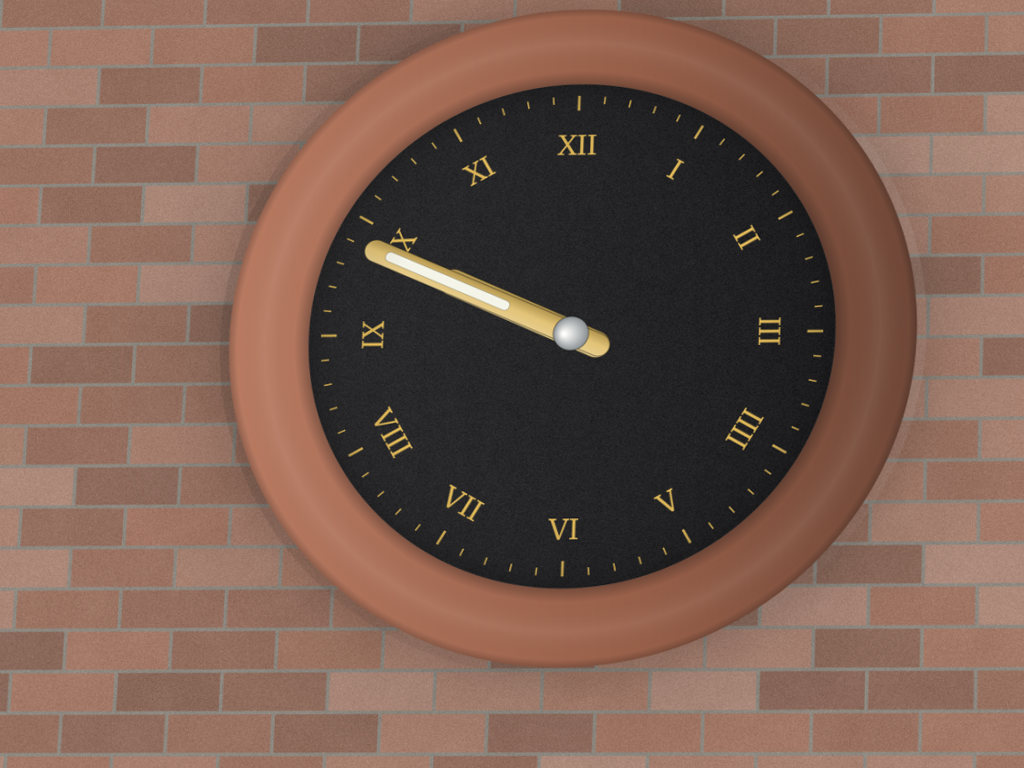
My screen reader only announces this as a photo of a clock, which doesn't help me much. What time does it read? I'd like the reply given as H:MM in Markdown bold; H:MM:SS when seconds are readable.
**9:49**
